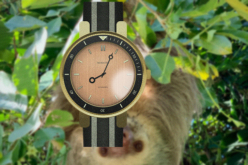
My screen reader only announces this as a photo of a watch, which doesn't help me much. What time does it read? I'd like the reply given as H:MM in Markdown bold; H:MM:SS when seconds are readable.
**8:04**
